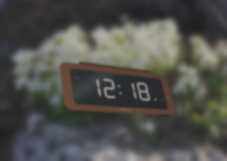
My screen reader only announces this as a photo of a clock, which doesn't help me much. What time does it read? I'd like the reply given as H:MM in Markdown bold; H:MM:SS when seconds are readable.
**12:18**
